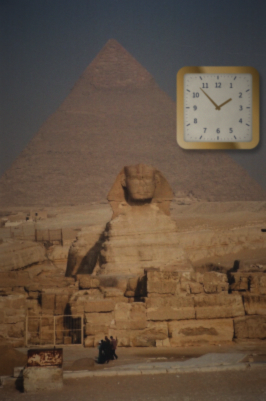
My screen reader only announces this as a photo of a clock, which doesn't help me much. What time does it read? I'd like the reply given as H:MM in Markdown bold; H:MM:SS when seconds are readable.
**1:53**
